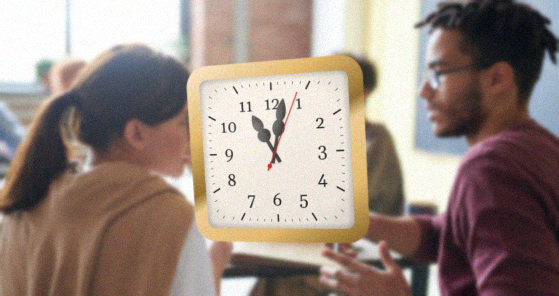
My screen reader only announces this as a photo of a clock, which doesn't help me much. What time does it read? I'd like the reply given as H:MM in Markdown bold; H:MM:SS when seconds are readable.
**11:02:04**
